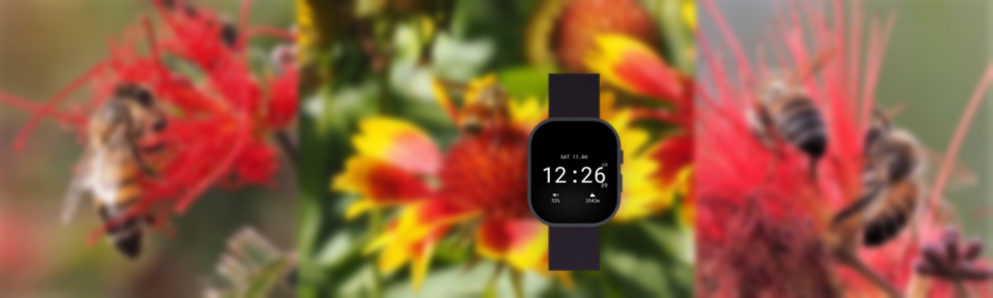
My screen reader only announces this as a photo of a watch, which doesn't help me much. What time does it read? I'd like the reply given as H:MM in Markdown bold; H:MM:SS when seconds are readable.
**12:26**
